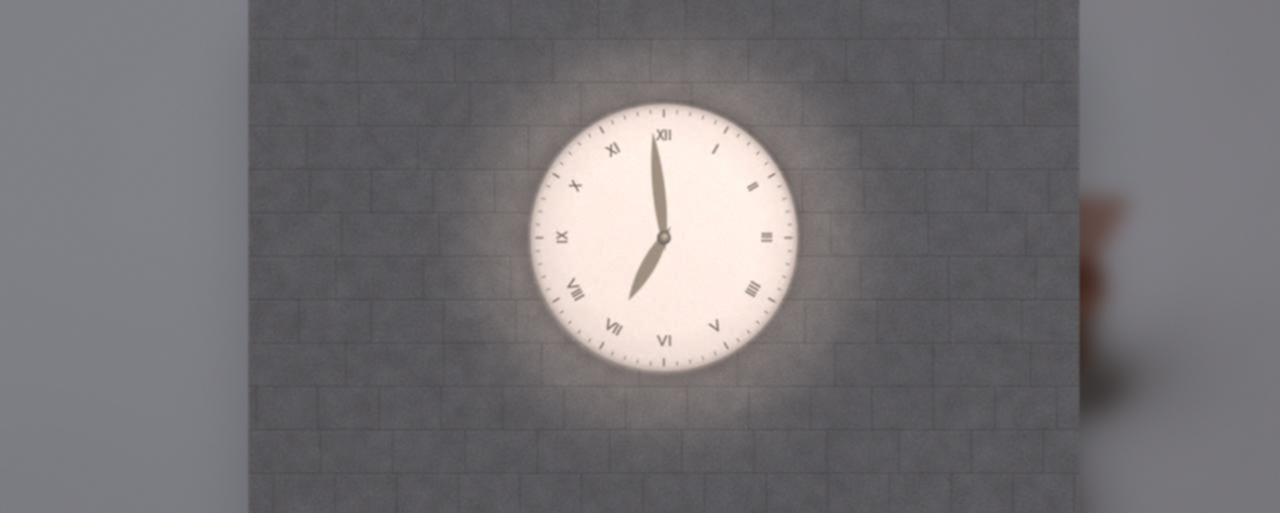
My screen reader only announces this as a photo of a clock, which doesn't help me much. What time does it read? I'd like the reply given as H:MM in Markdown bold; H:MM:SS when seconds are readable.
**6:59**
